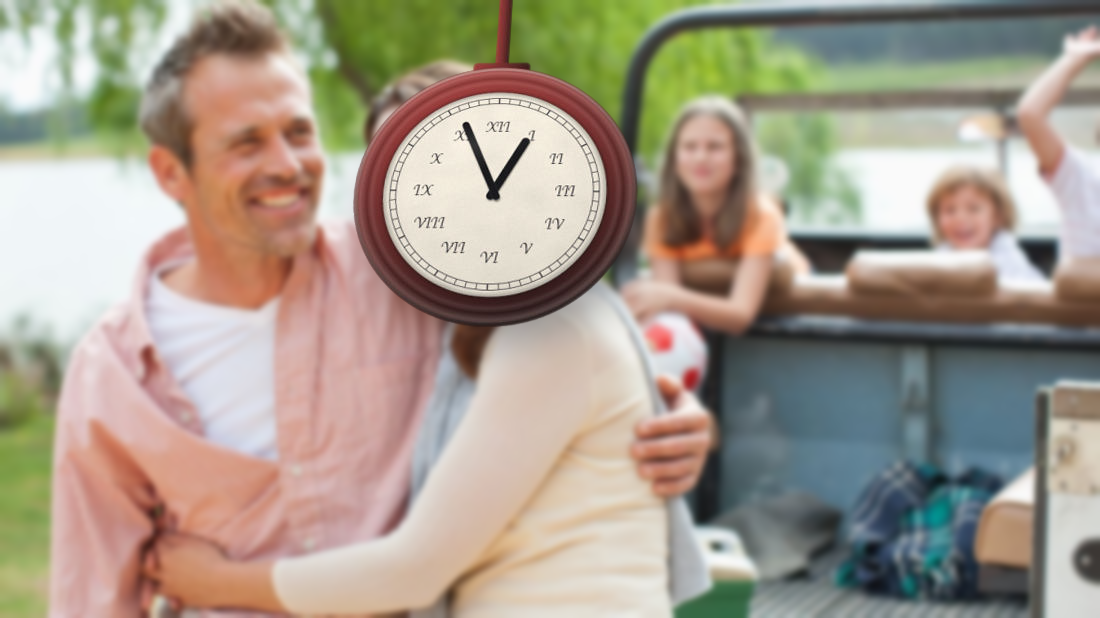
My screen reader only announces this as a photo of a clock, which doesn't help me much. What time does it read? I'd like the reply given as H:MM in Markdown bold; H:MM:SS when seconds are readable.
**12:56**
